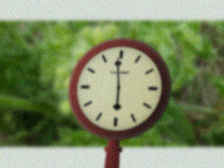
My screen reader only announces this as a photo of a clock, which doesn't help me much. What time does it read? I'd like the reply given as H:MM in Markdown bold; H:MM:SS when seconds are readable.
**5:59**
